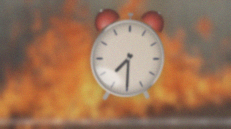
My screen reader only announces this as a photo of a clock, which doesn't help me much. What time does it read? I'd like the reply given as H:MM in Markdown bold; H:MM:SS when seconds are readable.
**7:30**
